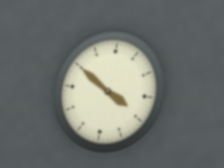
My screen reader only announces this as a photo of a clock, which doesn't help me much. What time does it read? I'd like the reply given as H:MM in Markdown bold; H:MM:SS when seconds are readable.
**3:50**
